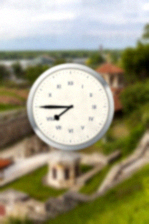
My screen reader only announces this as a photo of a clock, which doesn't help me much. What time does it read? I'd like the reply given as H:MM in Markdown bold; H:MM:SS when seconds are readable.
**7:45**
